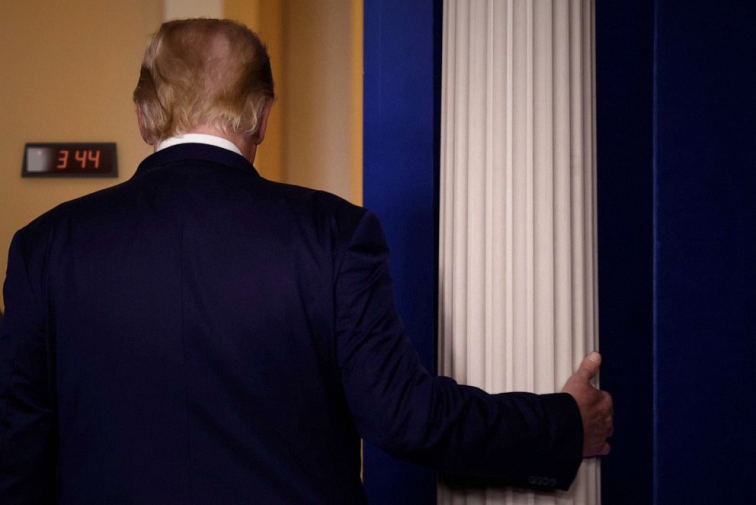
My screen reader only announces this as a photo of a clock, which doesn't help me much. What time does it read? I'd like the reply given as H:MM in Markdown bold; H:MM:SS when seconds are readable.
**3:44**
